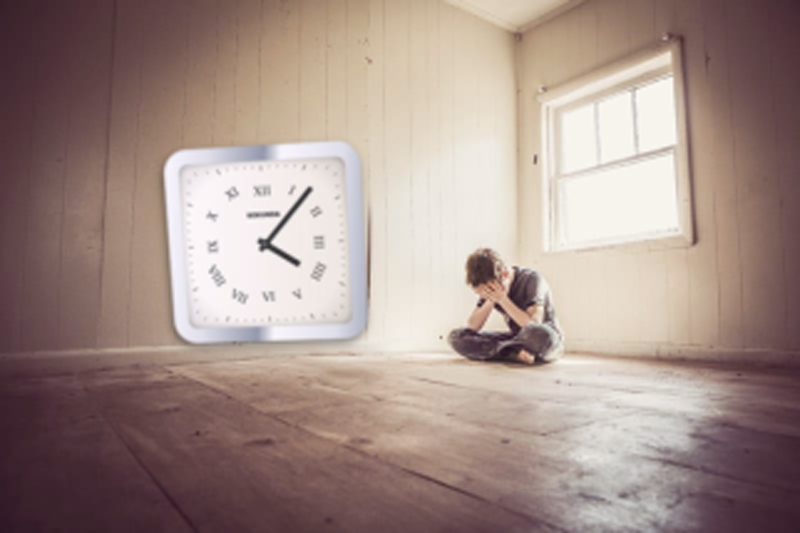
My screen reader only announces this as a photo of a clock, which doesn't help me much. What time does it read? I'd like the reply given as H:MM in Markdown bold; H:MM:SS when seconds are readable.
**4:07**
